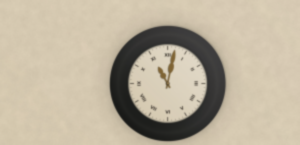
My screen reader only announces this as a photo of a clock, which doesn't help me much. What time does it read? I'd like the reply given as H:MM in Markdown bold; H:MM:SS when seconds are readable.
**11:02**
